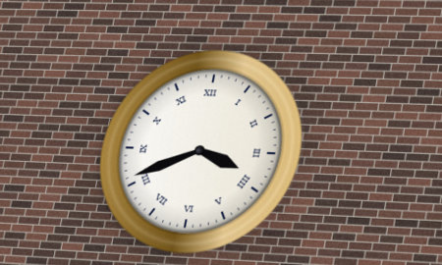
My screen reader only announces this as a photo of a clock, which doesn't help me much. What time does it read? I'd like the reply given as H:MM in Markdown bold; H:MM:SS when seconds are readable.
**3:41**
